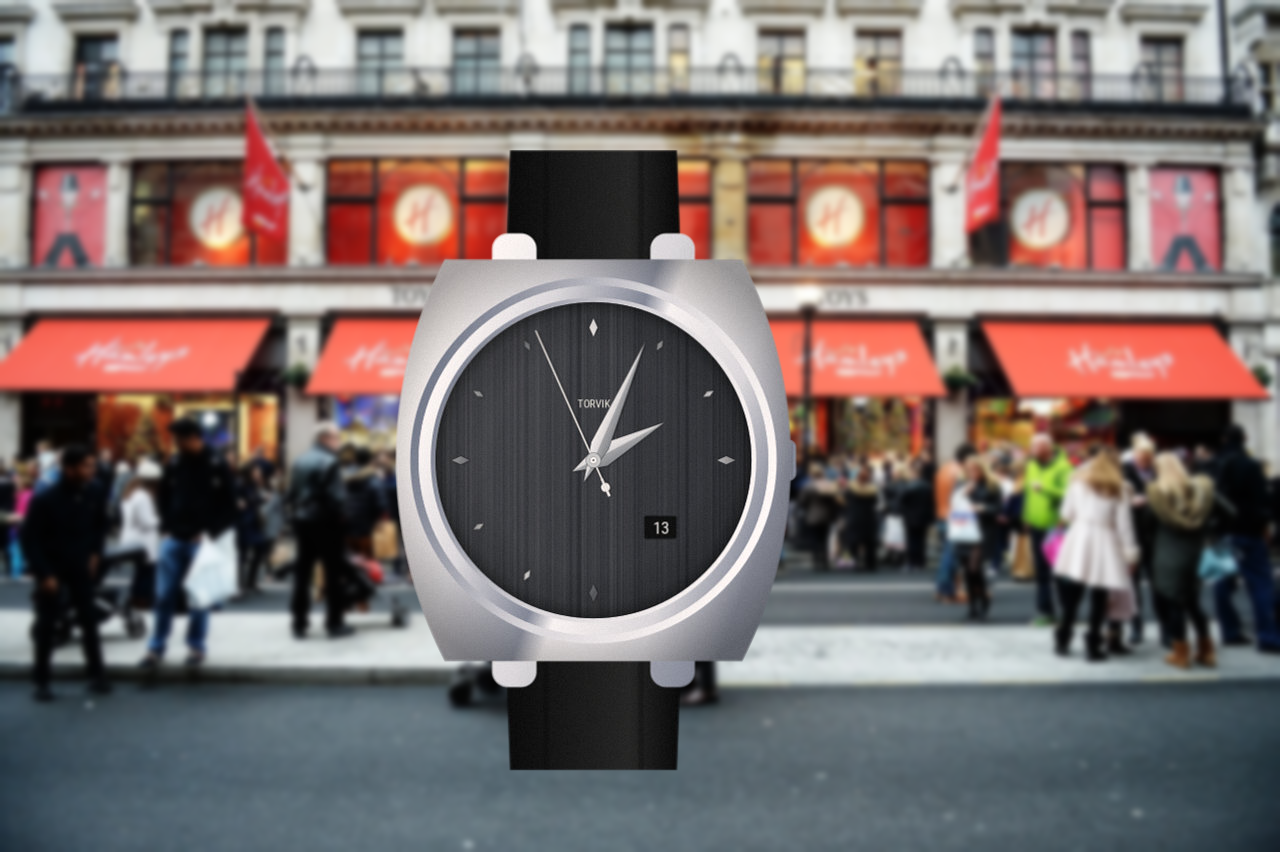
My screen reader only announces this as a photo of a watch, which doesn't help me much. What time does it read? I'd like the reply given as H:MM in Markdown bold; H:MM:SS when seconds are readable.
**2:03:56**
